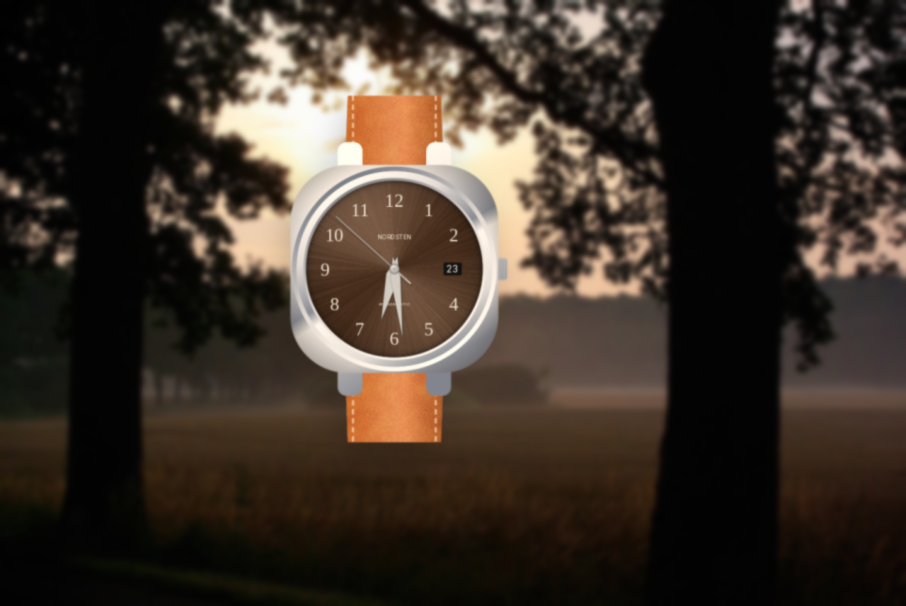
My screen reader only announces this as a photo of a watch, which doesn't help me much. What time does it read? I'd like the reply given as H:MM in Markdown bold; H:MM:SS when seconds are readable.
**6:28:52**
